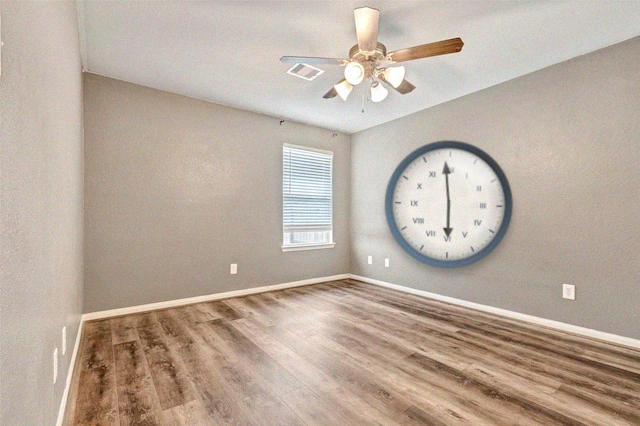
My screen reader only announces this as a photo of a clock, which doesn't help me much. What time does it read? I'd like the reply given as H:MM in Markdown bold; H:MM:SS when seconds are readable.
**5:59**
